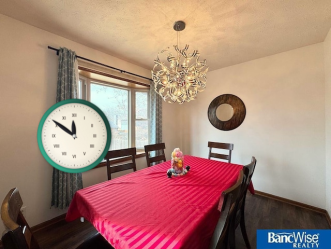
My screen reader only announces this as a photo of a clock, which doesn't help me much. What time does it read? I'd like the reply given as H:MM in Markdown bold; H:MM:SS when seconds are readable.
**11:51**
